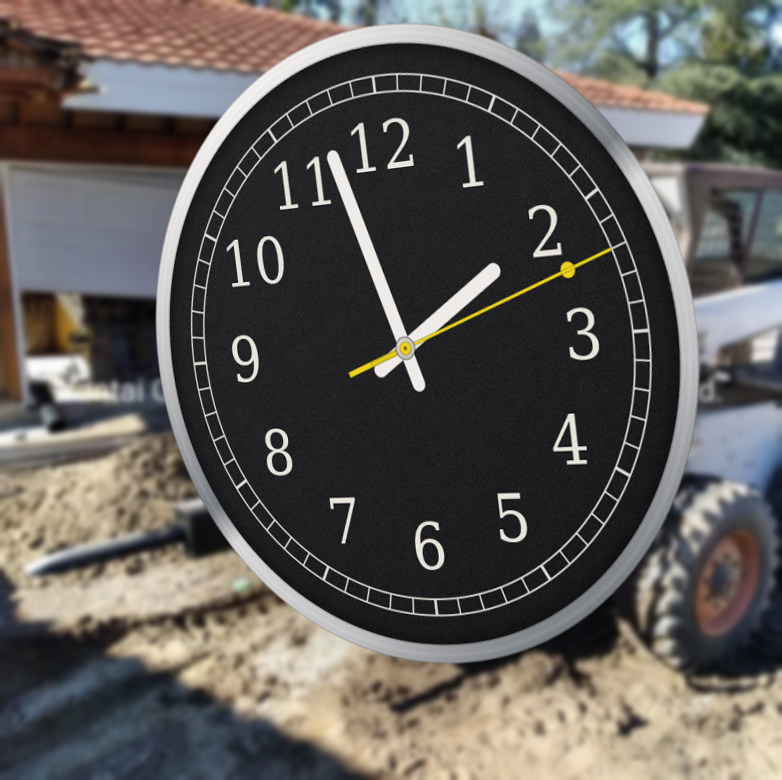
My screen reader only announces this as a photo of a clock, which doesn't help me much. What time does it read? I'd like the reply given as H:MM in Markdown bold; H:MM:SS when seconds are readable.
**1:57:12**
